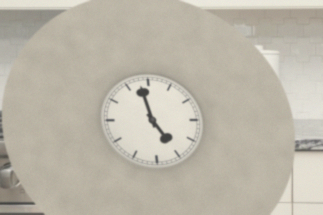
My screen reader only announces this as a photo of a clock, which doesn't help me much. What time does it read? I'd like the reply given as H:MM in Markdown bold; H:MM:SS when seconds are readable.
**4:58**
